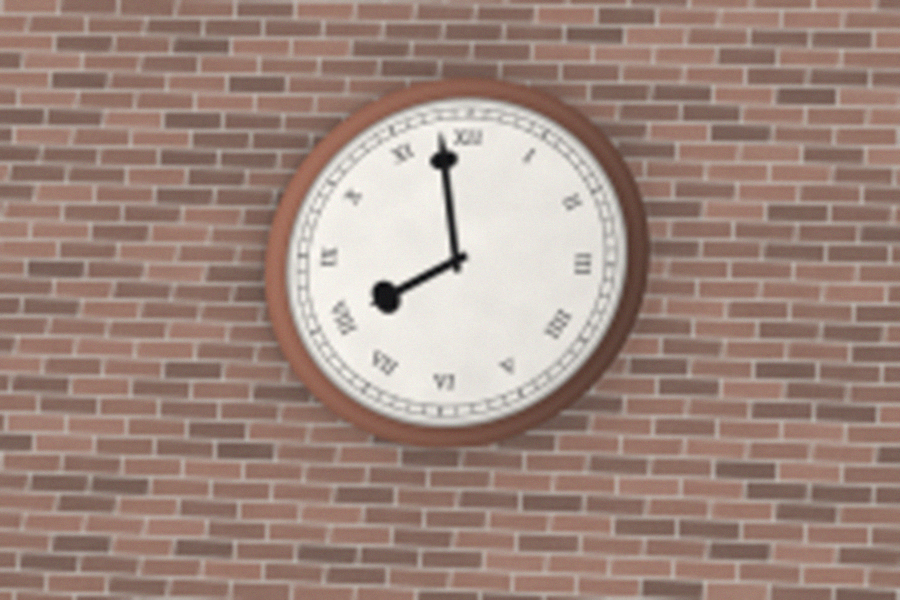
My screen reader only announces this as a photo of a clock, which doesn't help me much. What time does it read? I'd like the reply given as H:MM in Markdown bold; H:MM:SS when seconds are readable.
**7:58**
